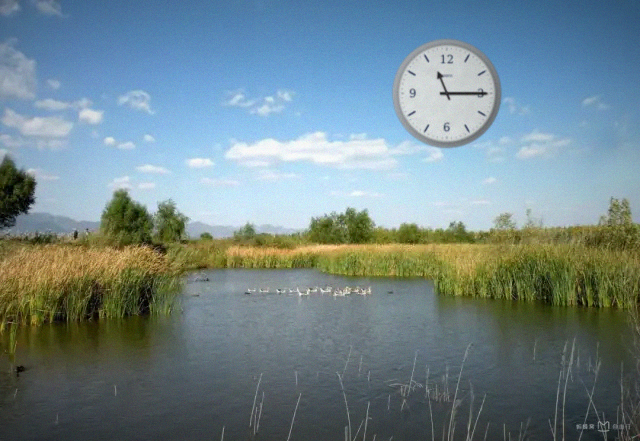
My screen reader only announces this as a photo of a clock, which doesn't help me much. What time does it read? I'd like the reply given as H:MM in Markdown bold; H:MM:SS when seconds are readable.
**11:15**
